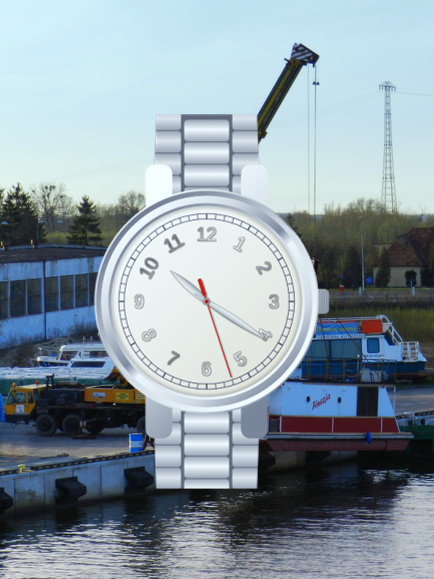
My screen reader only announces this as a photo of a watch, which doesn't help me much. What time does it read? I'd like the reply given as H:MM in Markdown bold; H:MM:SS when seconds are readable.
**10:20:27**
